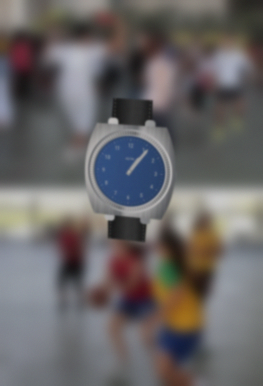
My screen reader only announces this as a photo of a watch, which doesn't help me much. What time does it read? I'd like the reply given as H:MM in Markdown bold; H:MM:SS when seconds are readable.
**1:06**
